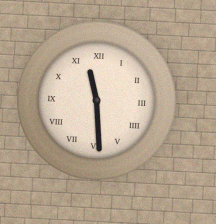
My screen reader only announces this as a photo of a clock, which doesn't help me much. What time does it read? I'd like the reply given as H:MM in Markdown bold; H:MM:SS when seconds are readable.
**11:29**
